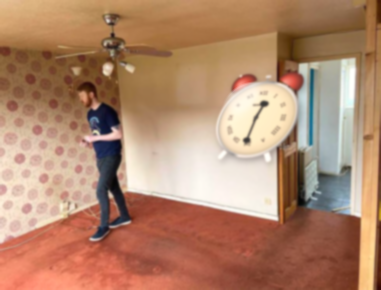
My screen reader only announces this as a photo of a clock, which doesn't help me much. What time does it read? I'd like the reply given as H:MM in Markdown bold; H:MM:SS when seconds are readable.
**12:31**
